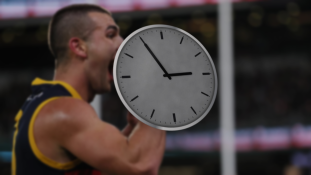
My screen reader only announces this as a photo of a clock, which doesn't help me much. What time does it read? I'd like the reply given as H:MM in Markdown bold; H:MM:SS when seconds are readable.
**2:55**
